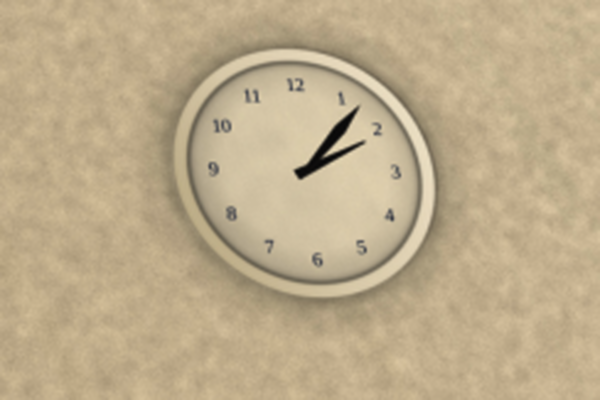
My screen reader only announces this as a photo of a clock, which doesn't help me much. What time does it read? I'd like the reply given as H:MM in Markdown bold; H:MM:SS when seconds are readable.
**2:07**
